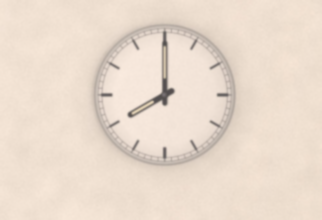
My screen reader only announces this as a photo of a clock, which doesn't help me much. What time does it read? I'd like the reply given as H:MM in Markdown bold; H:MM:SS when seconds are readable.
**8:00**
